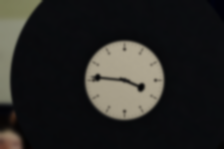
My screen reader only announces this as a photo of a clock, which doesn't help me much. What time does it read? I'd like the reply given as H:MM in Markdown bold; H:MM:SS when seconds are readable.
**3:46**
